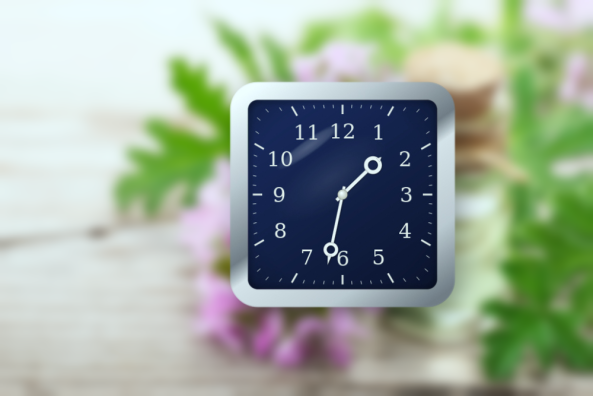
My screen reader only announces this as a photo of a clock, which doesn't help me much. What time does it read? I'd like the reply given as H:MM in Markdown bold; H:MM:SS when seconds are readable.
**1:32**
